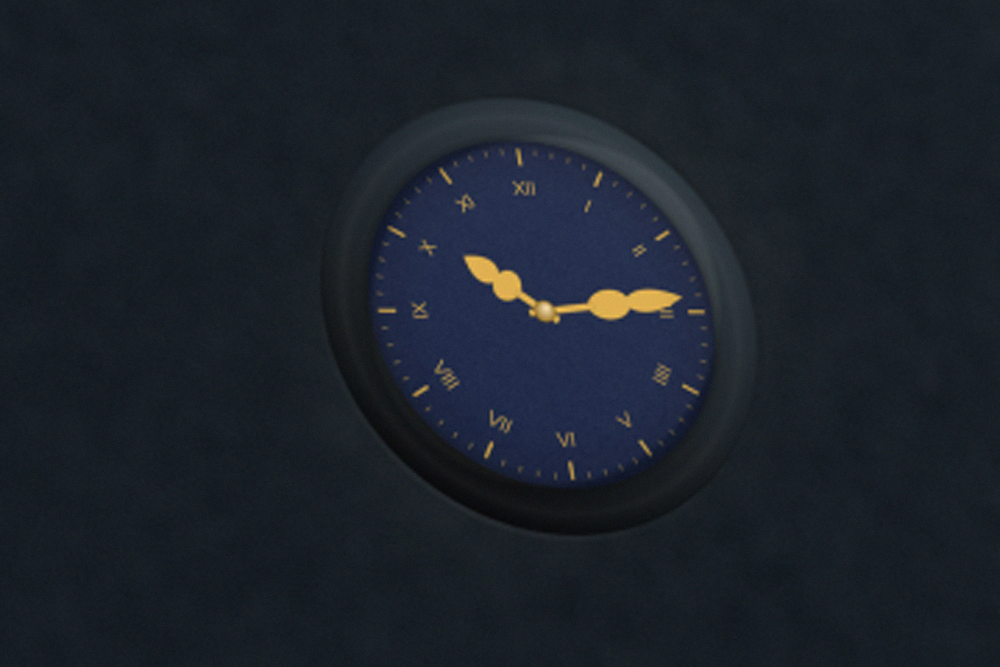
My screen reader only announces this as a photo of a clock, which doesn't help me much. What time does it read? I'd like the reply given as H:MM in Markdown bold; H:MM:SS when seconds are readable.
**10:14**
